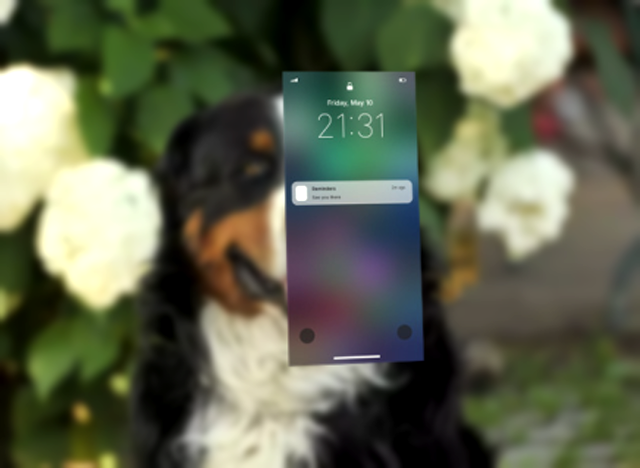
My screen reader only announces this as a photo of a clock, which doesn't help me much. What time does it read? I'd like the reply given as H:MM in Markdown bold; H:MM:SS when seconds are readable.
**21:31**
